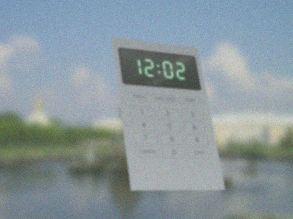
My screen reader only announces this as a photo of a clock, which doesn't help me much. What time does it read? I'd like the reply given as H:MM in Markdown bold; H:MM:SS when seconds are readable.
**12:02**
